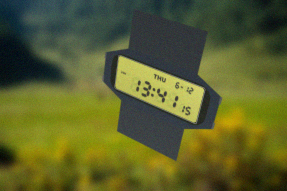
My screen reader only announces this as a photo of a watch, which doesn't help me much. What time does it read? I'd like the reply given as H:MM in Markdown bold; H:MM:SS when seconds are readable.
**13:41:15**
